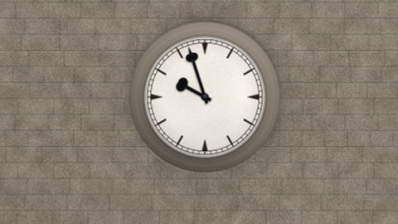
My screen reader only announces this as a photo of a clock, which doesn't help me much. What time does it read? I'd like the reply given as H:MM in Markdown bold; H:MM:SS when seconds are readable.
**9:57**
